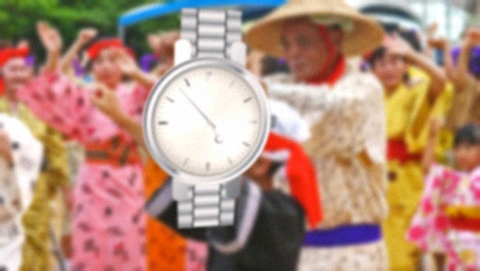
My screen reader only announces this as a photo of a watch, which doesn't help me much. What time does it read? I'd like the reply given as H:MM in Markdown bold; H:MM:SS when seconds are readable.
**4:53**
